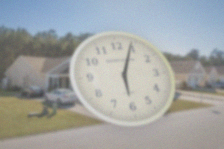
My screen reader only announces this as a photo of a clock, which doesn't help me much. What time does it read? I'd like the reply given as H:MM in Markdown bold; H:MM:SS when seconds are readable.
**6:04**
